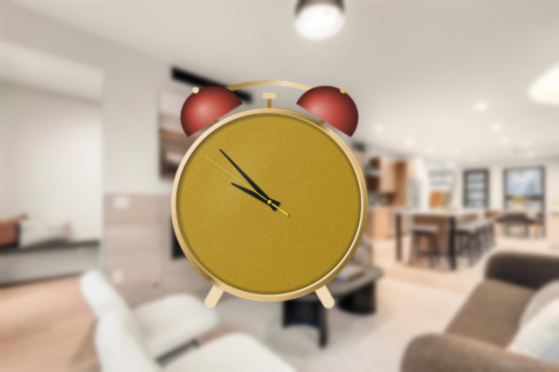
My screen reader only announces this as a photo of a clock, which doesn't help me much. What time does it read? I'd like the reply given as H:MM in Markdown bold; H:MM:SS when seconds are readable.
**9:52:51**
